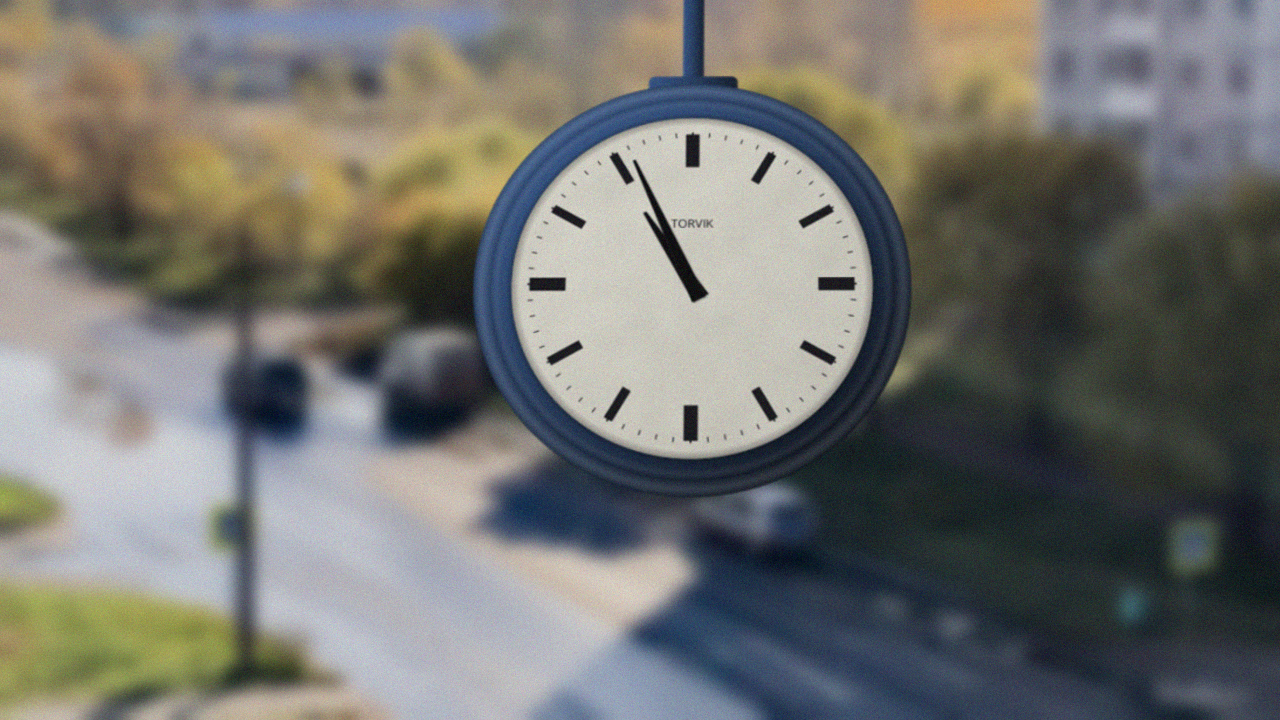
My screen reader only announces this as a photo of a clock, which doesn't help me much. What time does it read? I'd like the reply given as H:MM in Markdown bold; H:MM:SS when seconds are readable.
**10:56**
